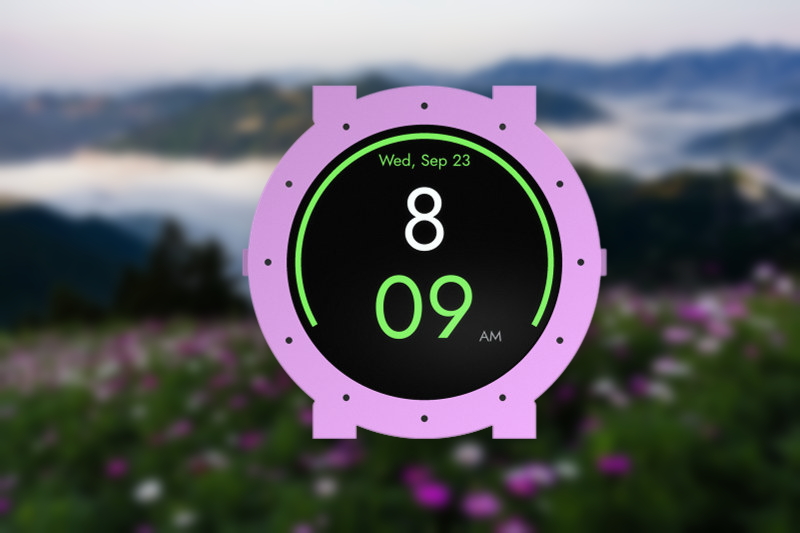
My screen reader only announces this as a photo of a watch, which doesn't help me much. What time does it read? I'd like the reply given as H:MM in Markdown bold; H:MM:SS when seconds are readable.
**8:09**
